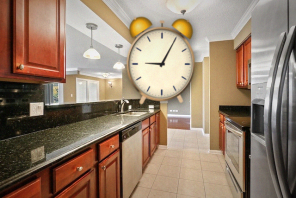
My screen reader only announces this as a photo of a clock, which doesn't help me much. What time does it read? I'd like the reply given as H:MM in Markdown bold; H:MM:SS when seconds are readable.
**9:05**
